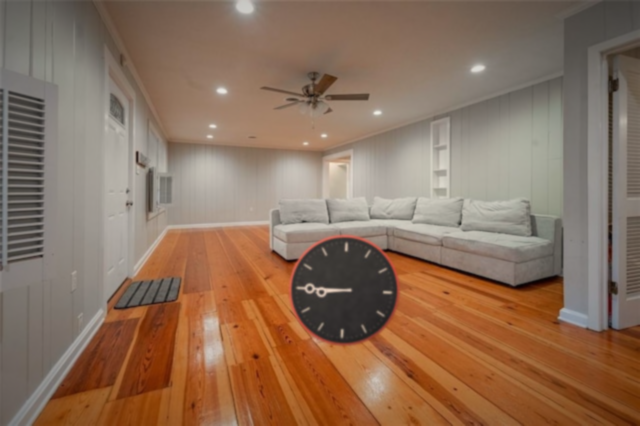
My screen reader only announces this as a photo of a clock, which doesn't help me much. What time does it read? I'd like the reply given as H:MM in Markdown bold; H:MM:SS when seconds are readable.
**8:45**
